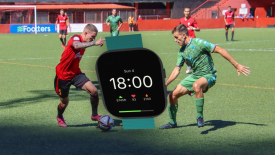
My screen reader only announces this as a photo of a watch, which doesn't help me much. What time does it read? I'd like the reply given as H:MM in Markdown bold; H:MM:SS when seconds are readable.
**18:00**
